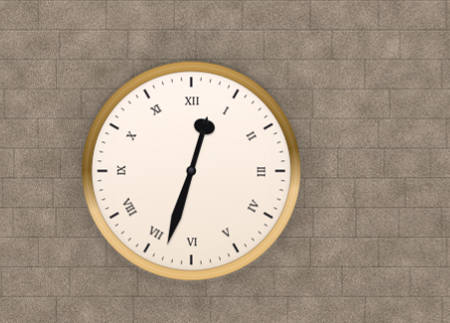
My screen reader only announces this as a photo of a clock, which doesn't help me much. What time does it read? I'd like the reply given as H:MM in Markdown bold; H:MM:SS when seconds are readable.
**12:33**
